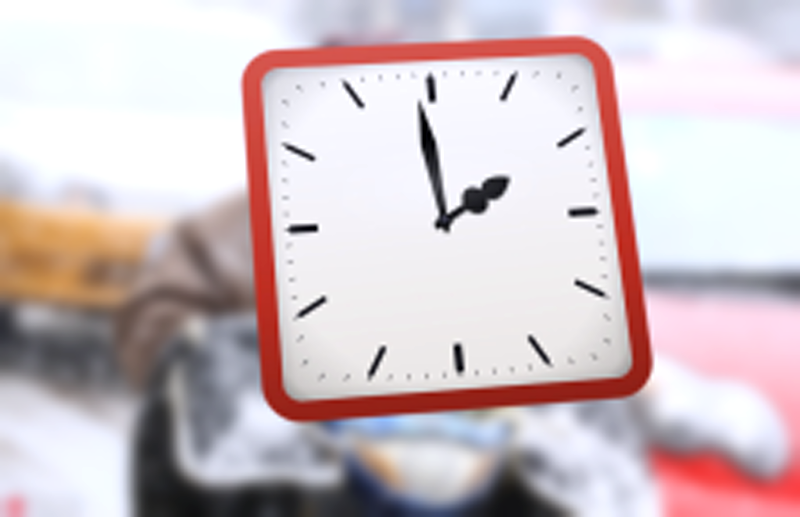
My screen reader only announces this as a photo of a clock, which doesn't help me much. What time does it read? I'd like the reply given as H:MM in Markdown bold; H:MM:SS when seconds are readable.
**1:59**
